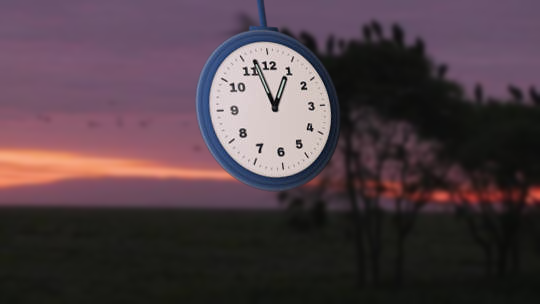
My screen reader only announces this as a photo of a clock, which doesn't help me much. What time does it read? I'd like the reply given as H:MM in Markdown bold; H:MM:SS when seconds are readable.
**12:57**
